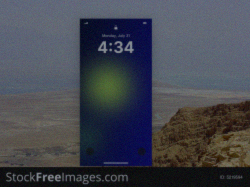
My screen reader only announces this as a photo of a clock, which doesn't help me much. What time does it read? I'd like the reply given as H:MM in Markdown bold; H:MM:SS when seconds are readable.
**4:34**
